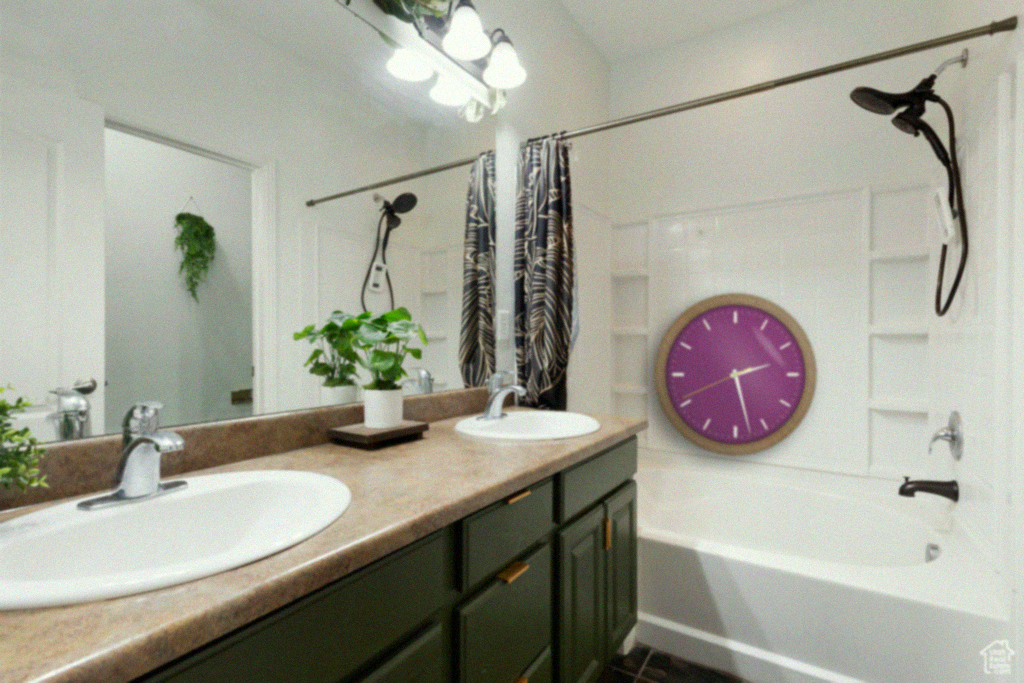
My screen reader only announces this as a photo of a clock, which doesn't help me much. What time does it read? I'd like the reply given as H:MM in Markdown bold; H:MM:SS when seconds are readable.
**2:27:41**
